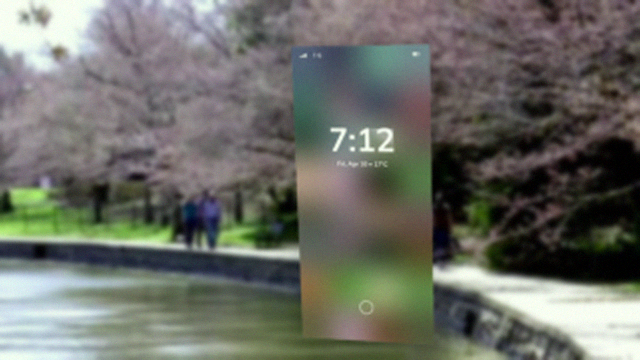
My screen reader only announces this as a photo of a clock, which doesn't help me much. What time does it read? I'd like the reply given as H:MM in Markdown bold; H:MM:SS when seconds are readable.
**7:12**
